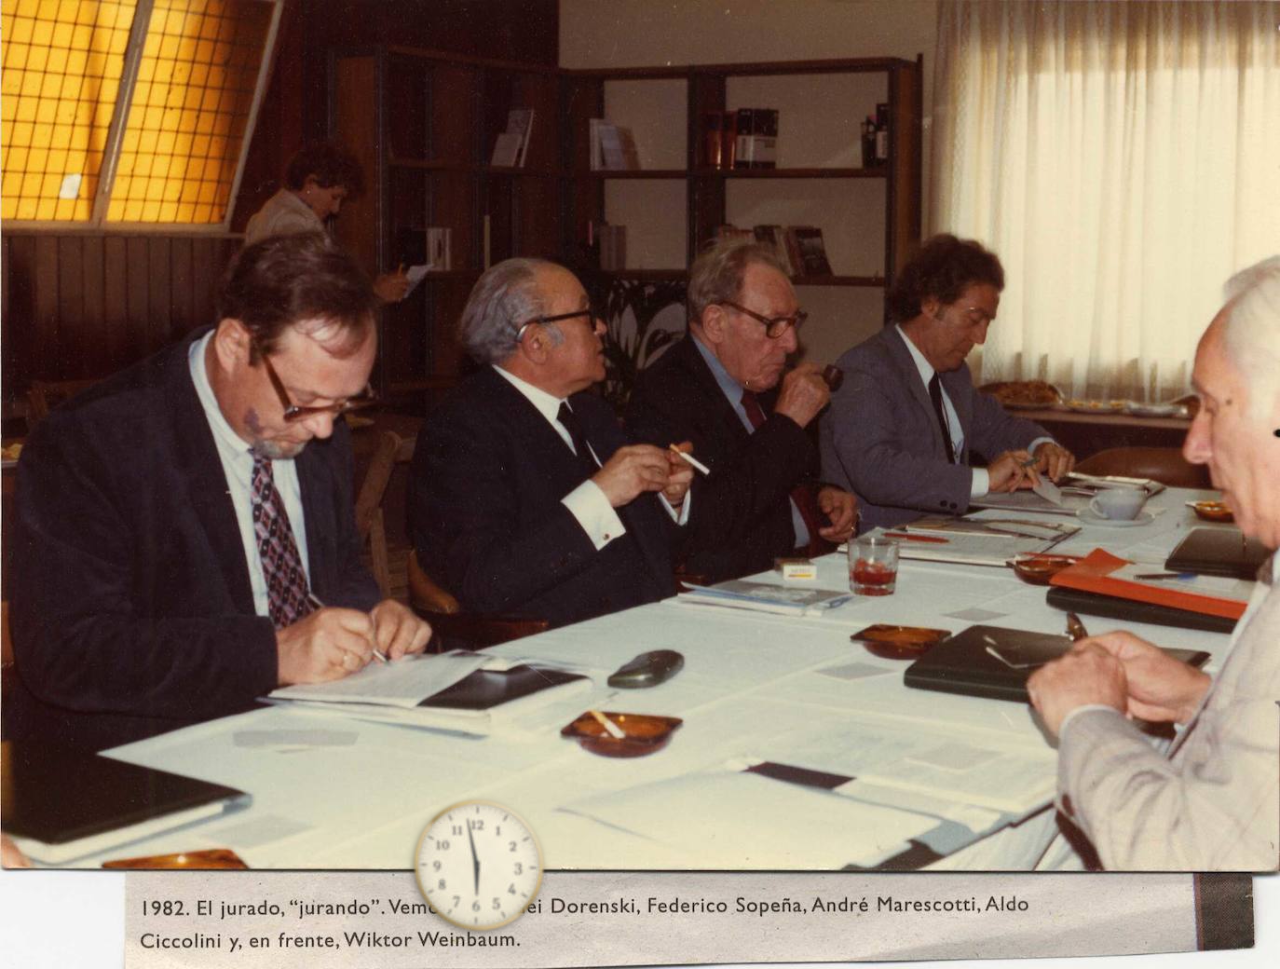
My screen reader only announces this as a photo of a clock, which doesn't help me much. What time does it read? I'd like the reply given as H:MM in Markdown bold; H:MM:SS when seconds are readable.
**5:58**
